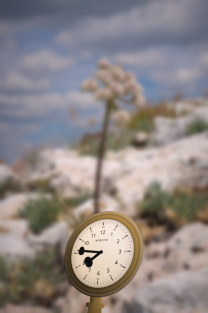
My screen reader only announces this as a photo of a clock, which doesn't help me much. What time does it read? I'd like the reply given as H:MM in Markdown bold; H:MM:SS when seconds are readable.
**7:46**
